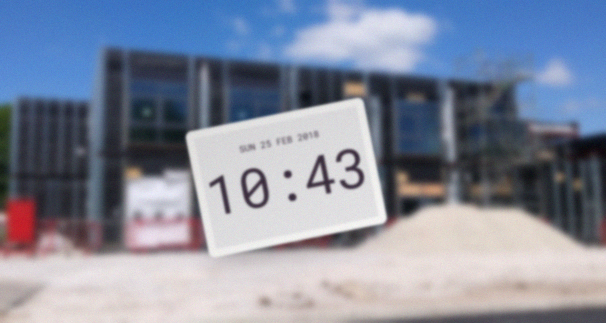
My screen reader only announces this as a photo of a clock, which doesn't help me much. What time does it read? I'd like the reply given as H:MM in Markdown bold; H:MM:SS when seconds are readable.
**10:43**
